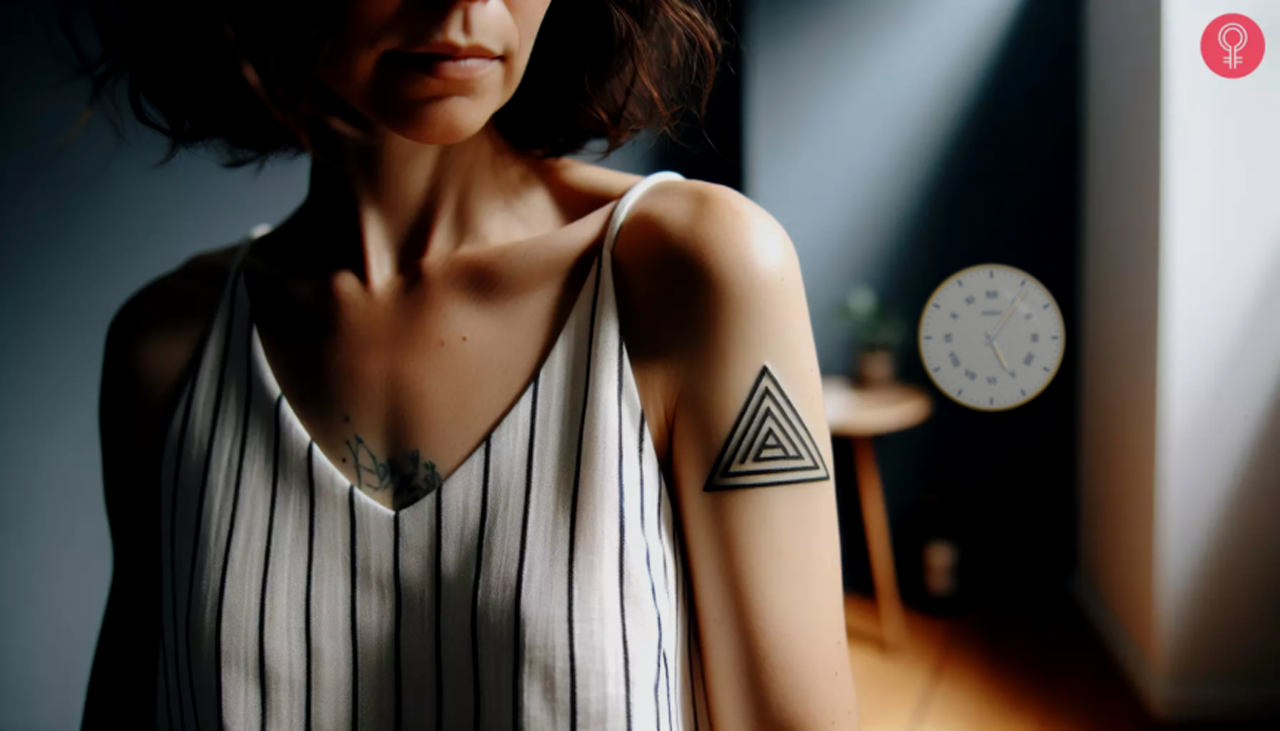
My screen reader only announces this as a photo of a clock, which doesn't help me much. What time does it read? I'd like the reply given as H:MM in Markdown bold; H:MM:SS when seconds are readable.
**5:06**
